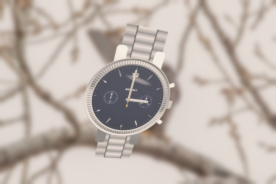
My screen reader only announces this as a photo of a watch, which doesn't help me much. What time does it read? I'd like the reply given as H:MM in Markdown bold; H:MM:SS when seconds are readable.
**3:00**
